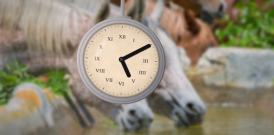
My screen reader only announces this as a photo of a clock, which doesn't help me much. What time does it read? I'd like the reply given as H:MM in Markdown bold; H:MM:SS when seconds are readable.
**5:10**
